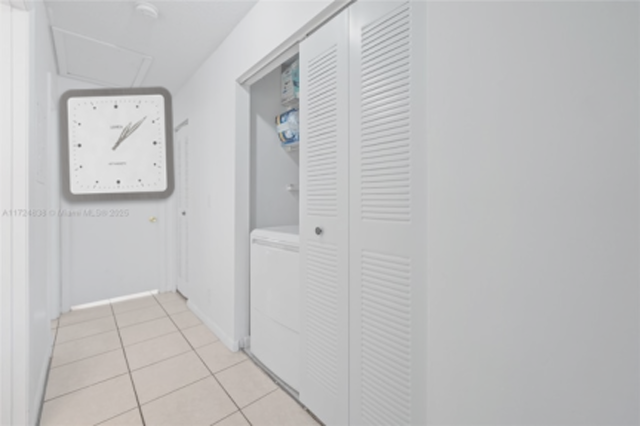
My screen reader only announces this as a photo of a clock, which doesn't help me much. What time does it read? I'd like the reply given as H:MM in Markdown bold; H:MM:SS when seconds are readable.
**1:08**
